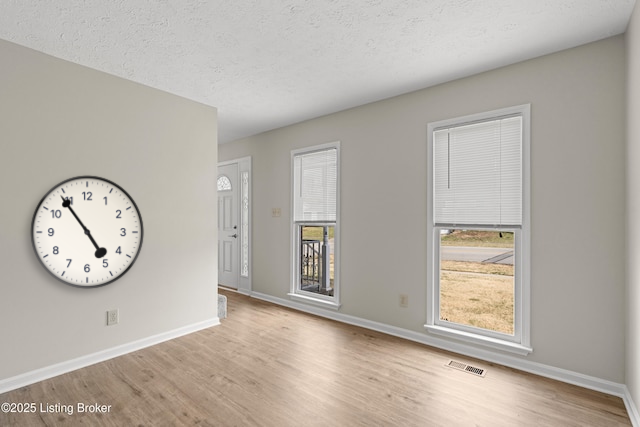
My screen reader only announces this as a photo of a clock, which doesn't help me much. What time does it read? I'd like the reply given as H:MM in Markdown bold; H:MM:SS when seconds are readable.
**4:54**
